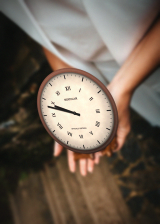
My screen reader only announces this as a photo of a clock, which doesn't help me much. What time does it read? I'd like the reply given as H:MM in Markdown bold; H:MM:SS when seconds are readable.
**9:48**
